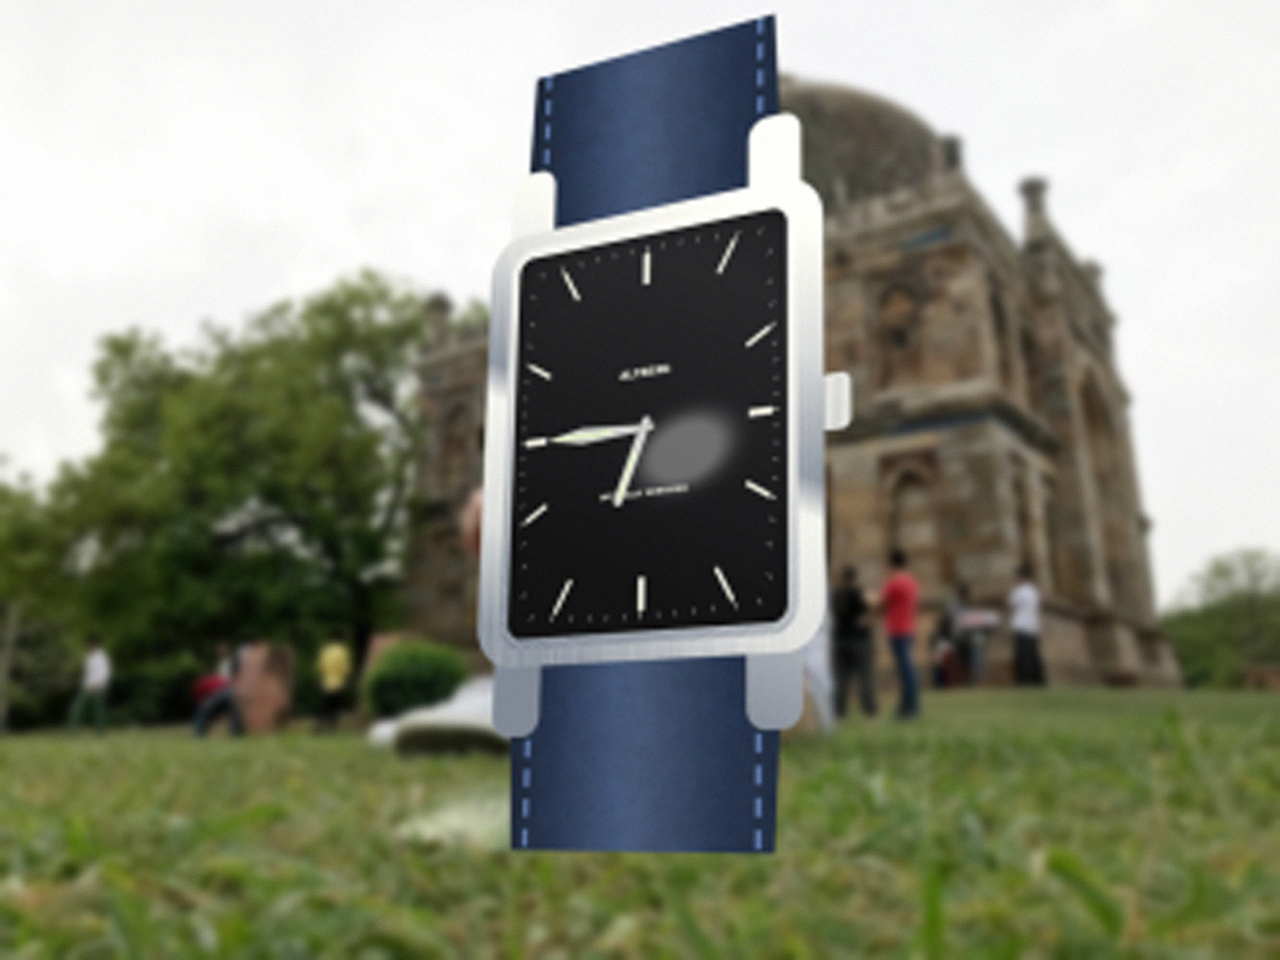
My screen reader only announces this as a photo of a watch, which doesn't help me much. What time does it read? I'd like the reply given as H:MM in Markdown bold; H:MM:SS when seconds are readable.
**6:45**
